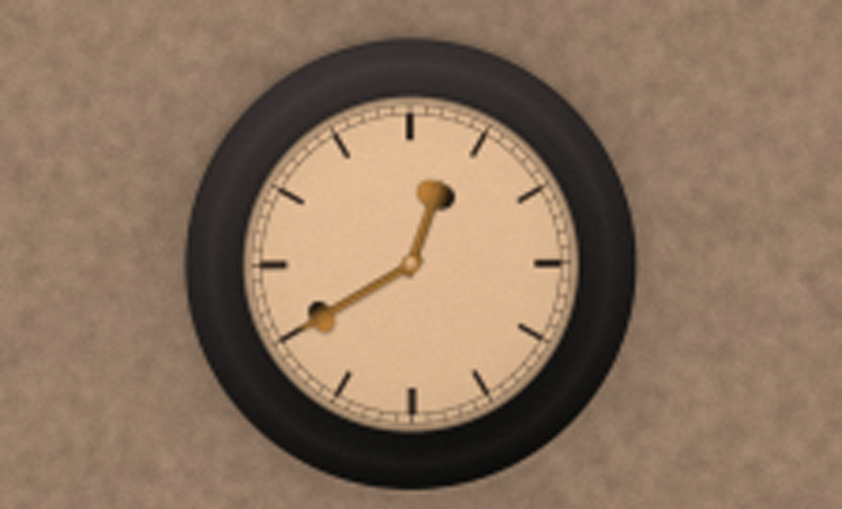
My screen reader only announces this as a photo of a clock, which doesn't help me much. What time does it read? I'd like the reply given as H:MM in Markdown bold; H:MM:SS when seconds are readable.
**12:40**
